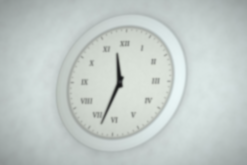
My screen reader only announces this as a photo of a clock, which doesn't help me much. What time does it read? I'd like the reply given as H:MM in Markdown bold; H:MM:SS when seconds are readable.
**11:33**
